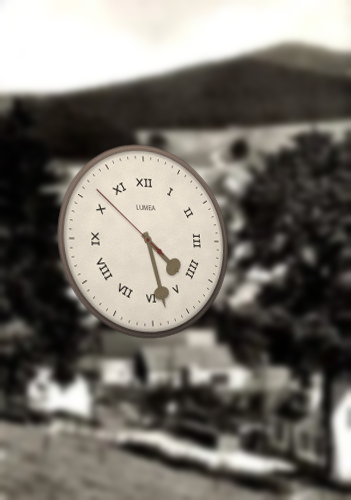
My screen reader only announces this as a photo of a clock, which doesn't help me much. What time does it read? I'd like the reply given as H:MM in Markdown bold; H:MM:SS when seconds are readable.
**4:27:52**
